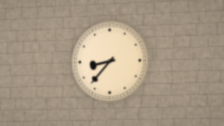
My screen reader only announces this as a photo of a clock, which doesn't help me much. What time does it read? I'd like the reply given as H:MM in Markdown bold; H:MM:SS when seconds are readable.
**8:37**
